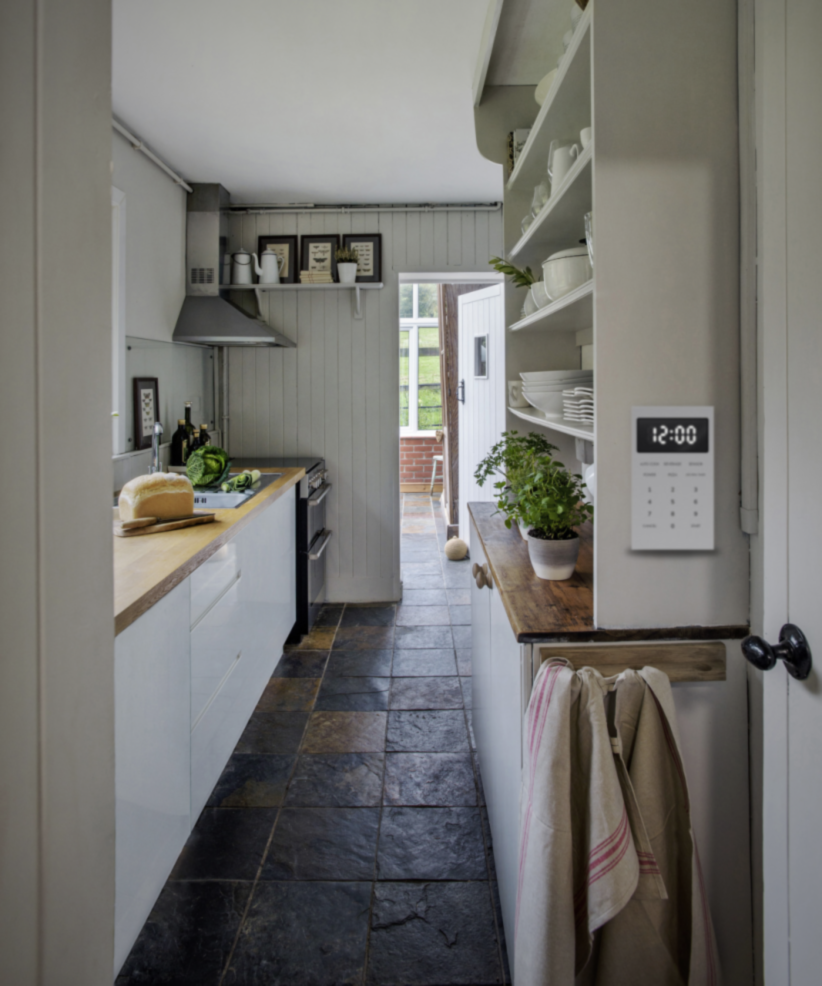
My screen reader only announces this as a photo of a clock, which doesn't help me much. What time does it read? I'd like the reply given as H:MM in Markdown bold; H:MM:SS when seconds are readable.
**12:00**
